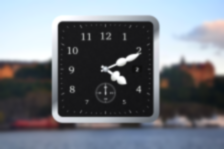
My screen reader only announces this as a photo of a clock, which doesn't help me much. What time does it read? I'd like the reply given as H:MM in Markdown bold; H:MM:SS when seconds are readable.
**4:11**
